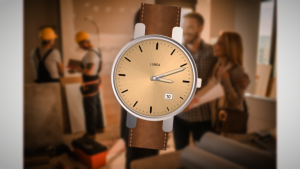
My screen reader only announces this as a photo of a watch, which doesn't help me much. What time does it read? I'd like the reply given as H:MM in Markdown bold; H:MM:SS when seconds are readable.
**3:11**
